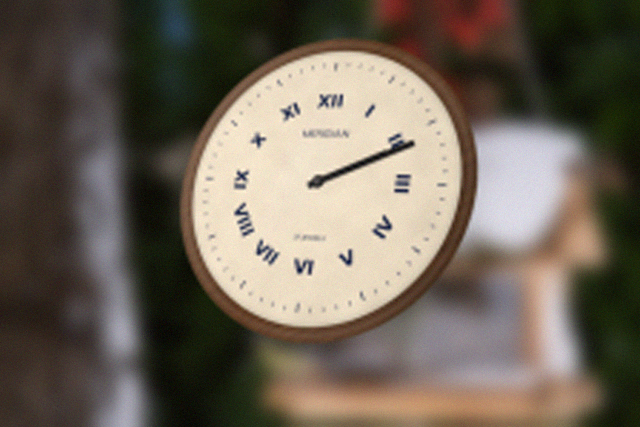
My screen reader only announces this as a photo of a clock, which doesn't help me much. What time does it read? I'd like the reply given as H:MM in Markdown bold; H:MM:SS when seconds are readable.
**2:11**
